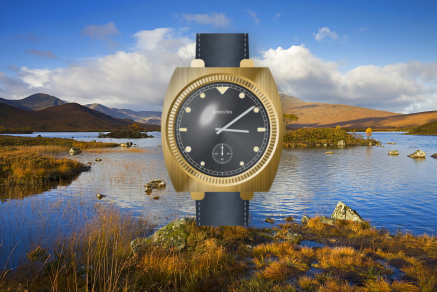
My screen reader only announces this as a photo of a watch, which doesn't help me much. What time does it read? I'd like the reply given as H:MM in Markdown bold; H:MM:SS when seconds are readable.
**3:09**
